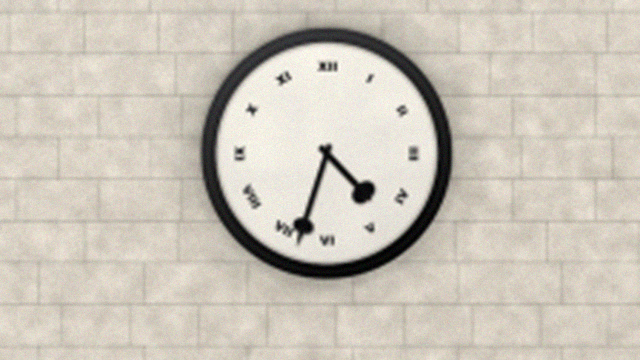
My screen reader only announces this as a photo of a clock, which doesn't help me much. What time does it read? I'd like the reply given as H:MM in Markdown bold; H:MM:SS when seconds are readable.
**4:33**
